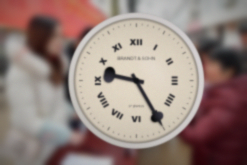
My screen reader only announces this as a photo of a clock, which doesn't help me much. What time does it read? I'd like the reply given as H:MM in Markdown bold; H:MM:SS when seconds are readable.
**9:25**
